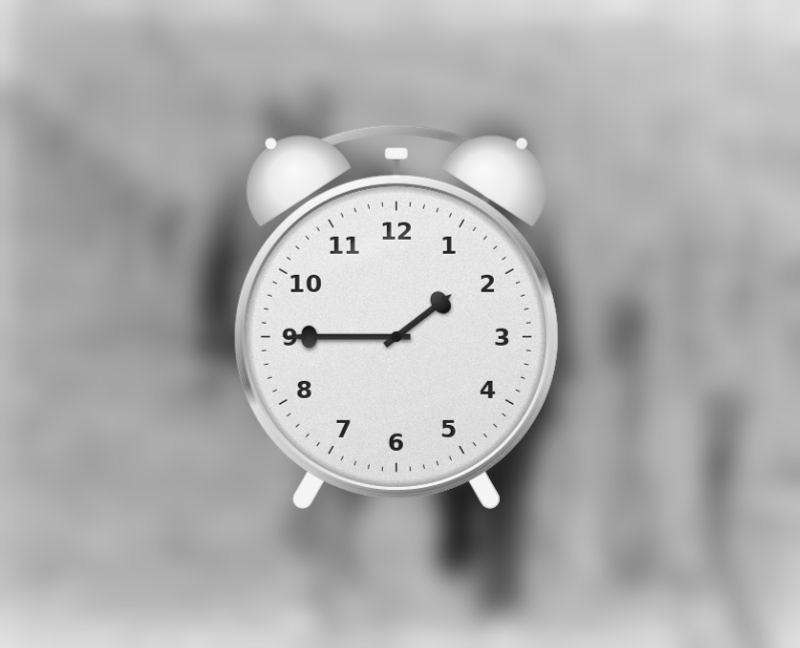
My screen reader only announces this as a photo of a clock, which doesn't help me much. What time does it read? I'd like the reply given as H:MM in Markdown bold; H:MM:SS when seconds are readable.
**1:45**
